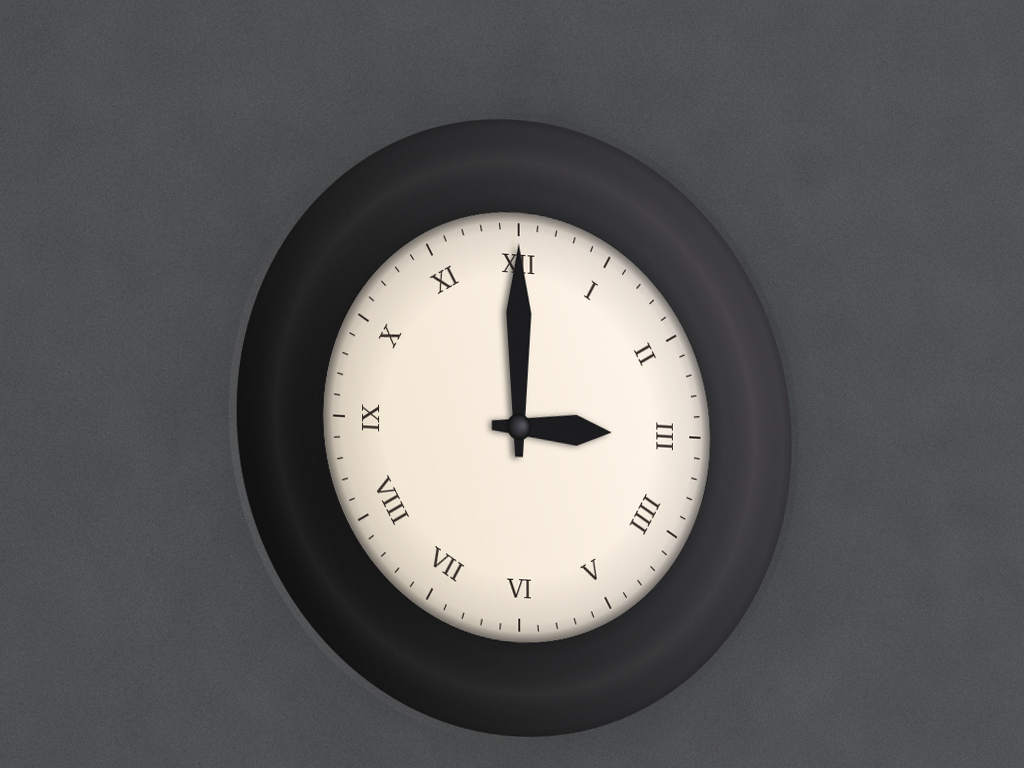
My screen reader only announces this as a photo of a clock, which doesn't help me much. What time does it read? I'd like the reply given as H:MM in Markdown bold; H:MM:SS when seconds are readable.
**3:00**
